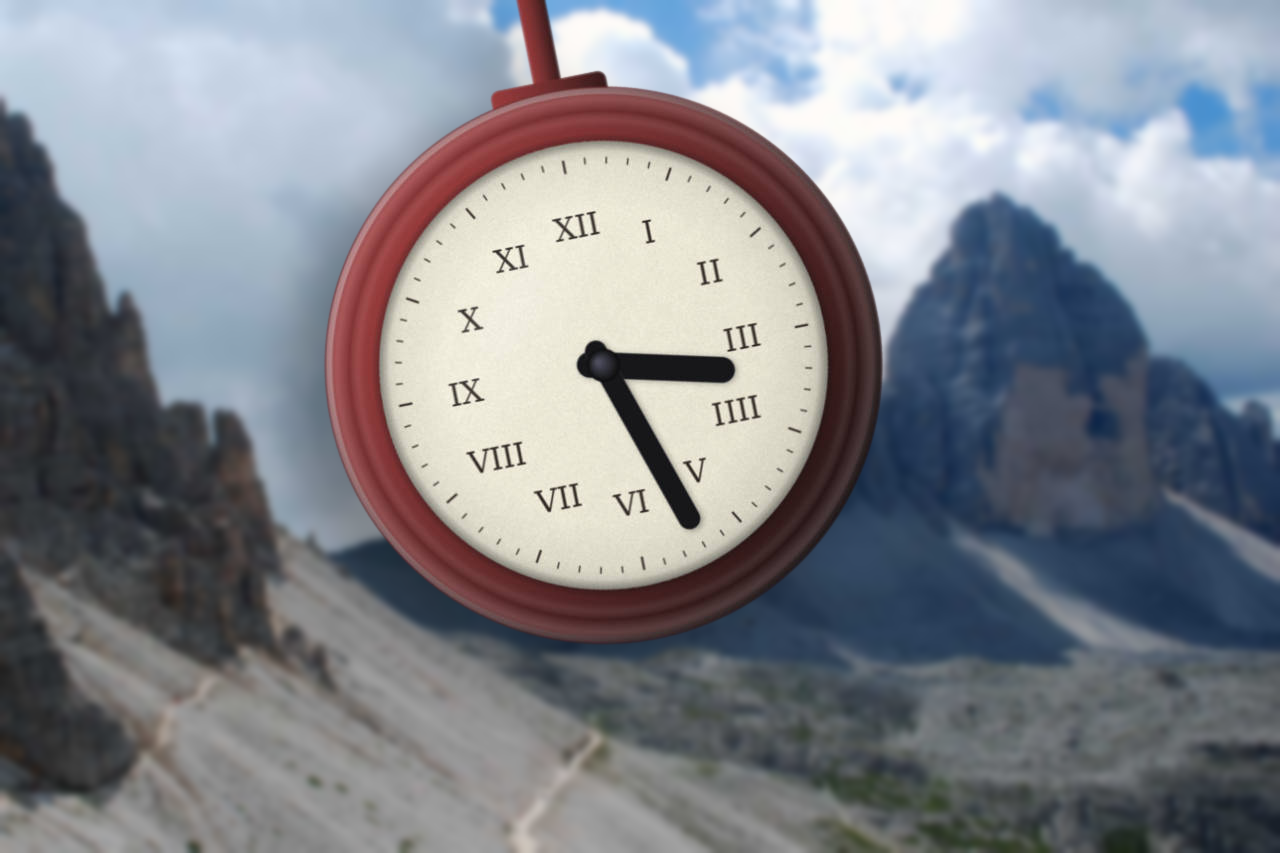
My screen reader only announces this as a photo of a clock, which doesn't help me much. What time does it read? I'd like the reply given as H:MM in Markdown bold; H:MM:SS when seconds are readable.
**3:27**
